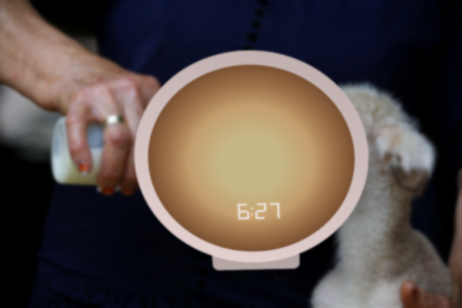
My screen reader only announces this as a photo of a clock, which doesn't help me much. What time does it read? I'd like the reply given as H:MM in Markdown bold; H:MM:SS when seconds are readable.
**6:27**
